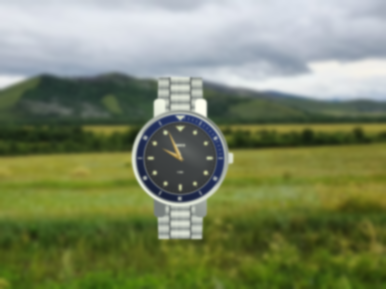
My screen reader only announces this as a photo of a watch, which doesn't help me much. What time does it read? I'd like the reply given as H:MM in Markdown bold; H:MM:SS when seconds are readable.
**9:56**
